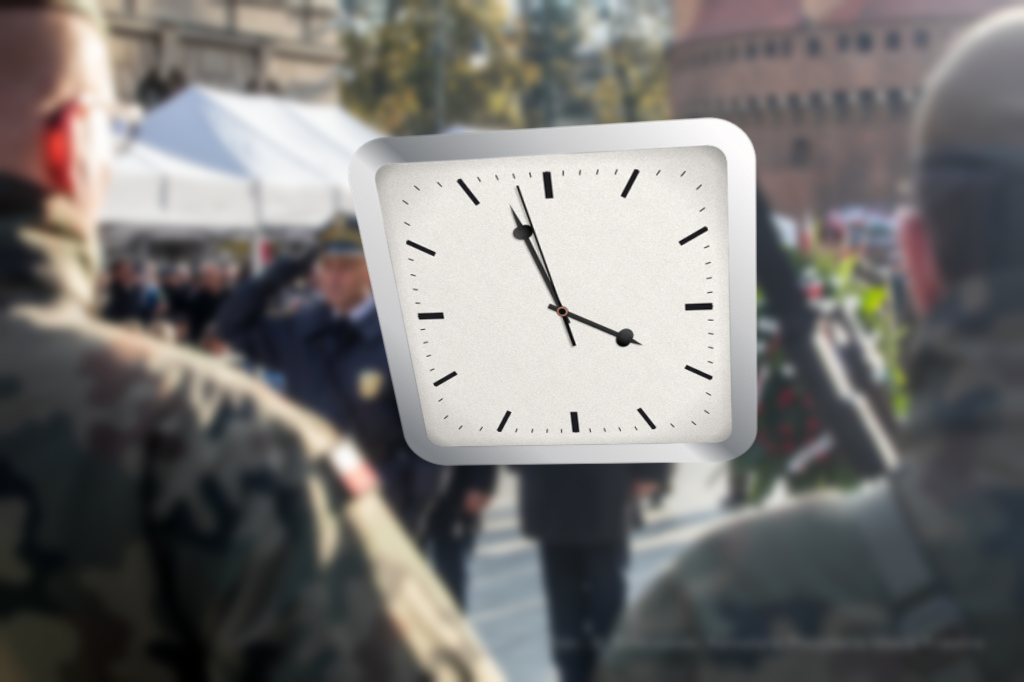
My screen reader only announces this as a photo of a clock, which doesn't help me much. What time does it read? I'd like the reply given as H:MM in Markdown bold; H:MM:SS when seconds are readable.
**3:56:58**
